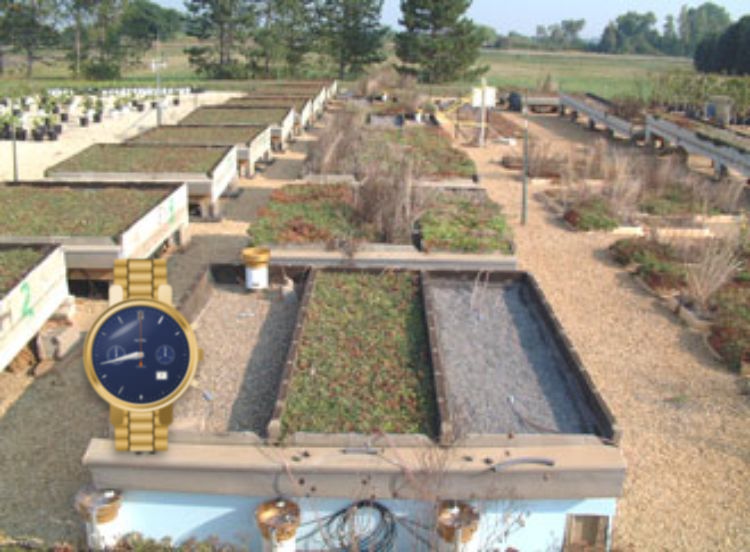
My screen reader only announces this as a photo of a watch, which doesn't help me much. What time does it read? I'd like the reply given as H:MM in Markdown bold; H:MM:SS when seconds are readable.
**8:43**
